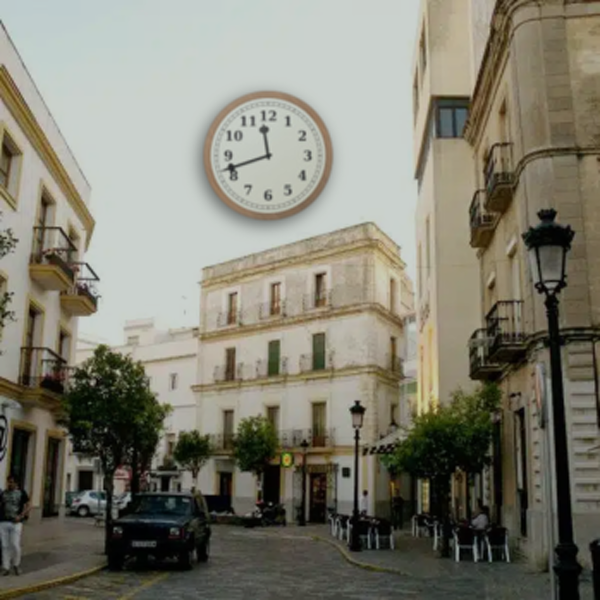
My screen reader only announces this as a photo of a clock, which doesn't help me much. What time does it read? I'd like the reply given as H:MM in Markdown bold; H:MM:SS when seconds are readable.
**11:42**
